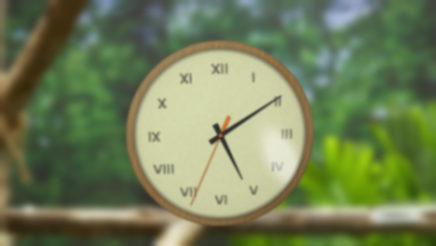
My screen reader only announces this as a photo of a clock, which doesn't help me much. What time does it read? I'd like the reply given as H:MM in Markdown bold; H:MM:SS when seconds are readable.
**5:09:34**
